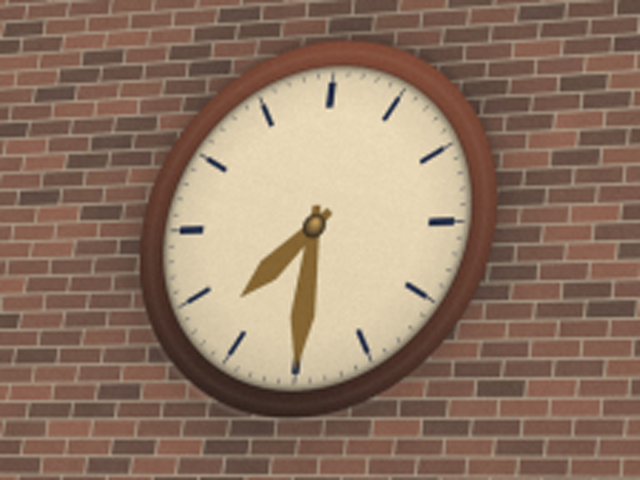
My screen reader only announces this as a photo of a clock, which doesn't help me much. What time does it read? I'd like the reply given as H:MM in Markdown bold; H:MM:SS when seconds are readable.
**7:30**
